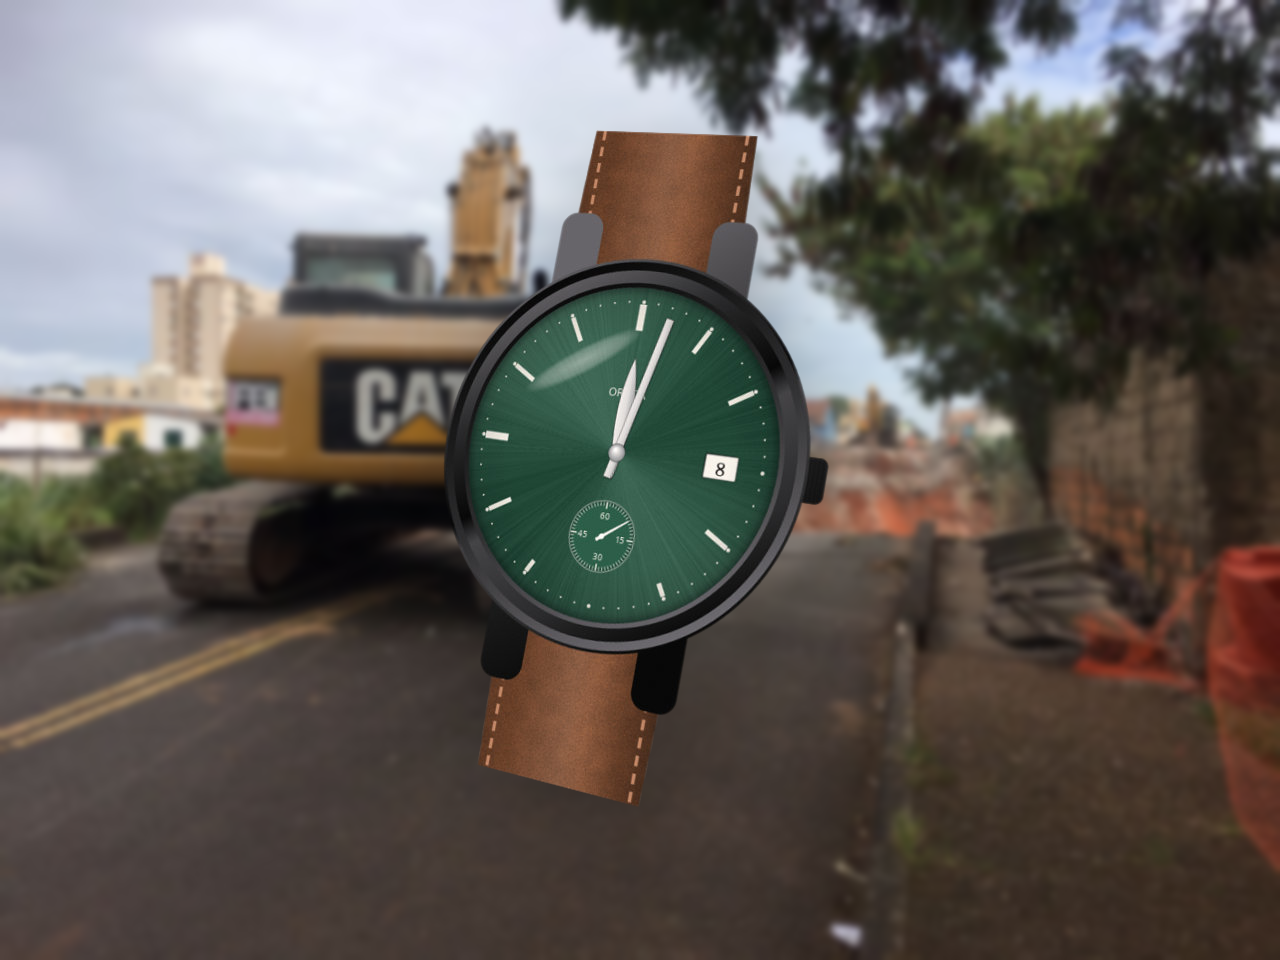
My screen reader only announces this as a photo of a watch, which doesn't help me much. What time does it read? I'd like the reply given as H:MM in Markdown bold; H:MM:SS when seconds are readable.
**12:02:09**
